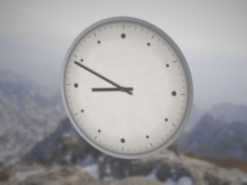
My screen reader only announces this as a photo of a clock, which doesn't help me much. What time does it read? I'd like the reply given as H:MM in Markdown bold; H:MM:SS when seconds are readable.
**8:49**
